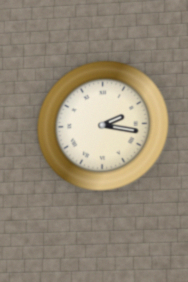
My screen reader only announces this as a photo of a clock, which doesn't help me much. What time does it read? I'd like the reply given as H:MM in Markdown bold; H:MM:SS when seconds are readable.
**2:17**
